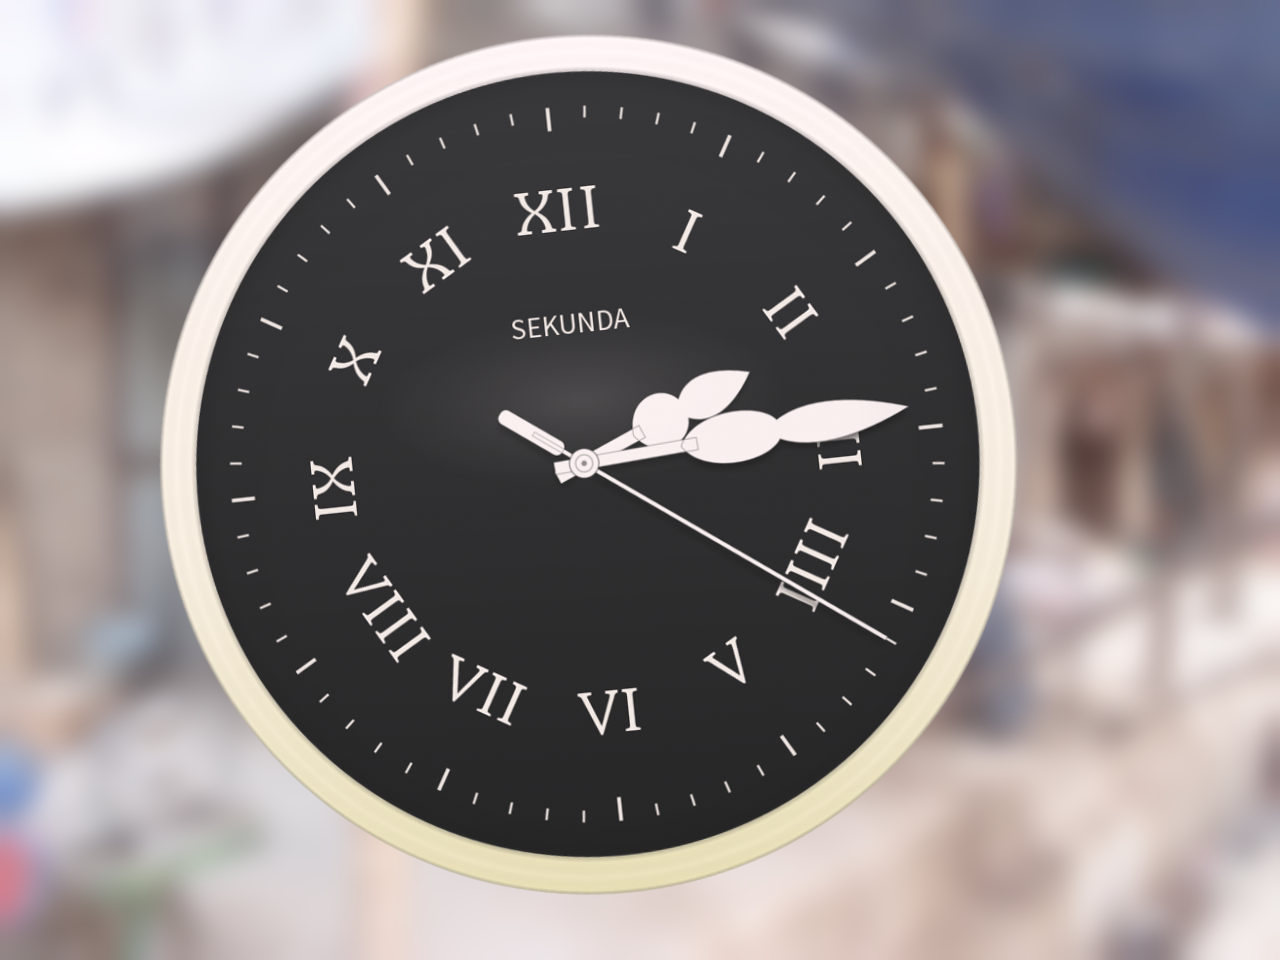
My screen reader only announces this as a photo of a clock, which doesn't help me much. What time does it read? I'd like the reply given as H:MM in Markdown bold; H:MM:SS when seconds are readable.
**2:14:21**
